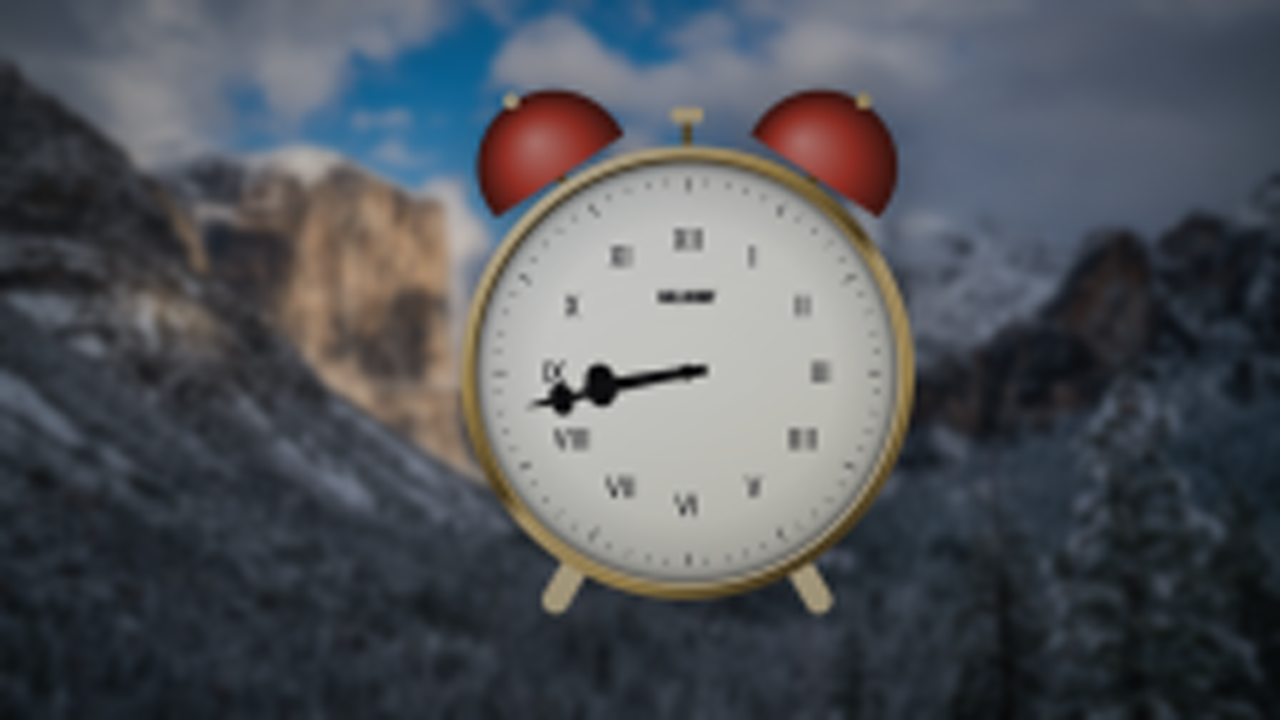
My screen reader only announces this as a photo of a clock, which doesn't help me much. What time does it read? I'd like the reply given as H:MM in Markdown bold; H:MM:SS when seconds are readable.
**8:43**
